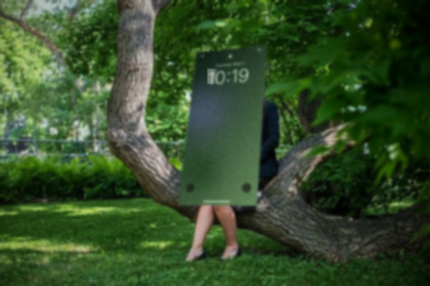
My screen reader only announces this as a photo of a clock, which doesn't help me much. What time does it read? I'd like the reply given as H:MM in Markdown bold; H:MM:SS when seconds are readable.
**10:19**
